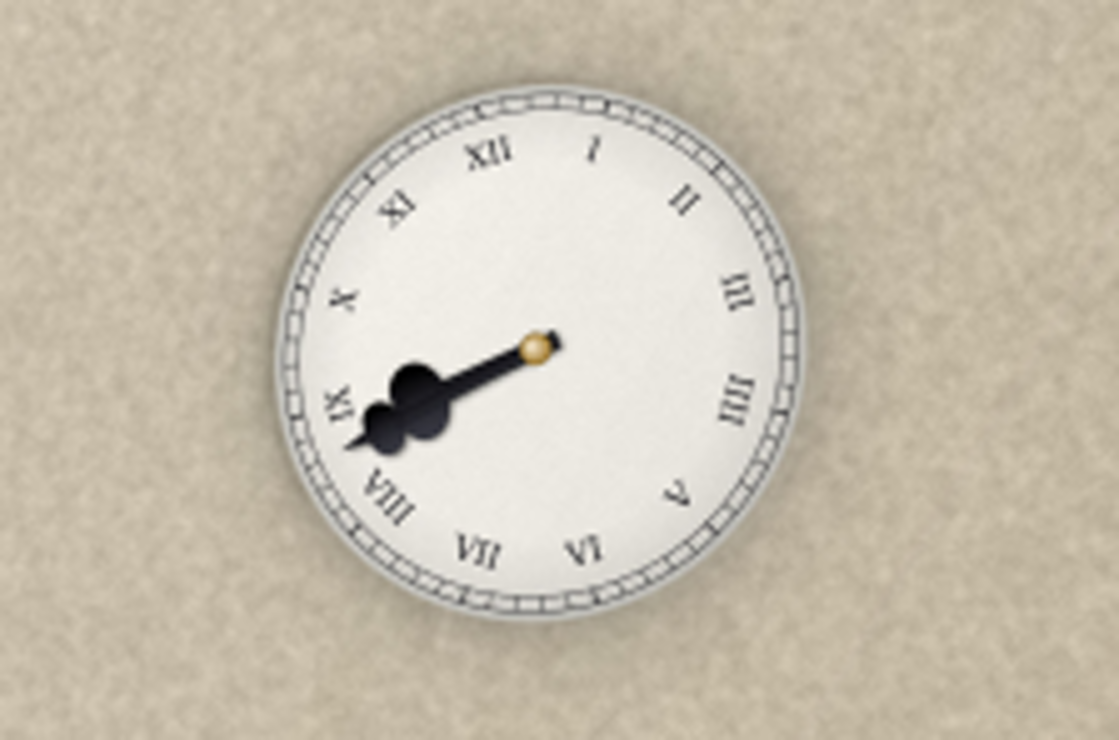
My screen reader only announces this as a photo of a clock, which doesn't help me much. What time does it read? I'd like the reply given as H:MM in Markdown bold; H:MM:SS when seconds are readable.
**8:43**
